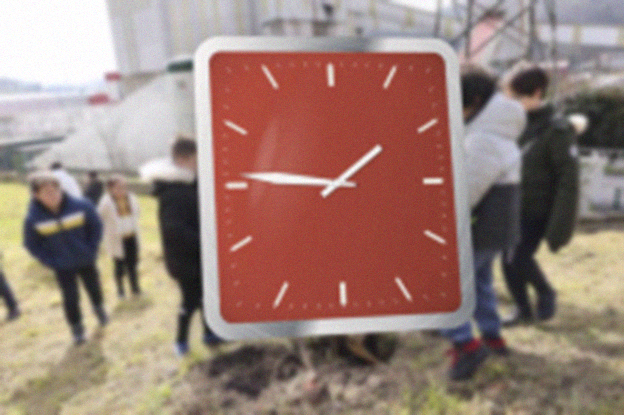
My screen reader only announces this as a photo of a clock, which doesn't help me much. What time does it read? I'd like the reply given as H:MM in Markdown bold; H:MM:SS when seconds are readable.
**1:46**
